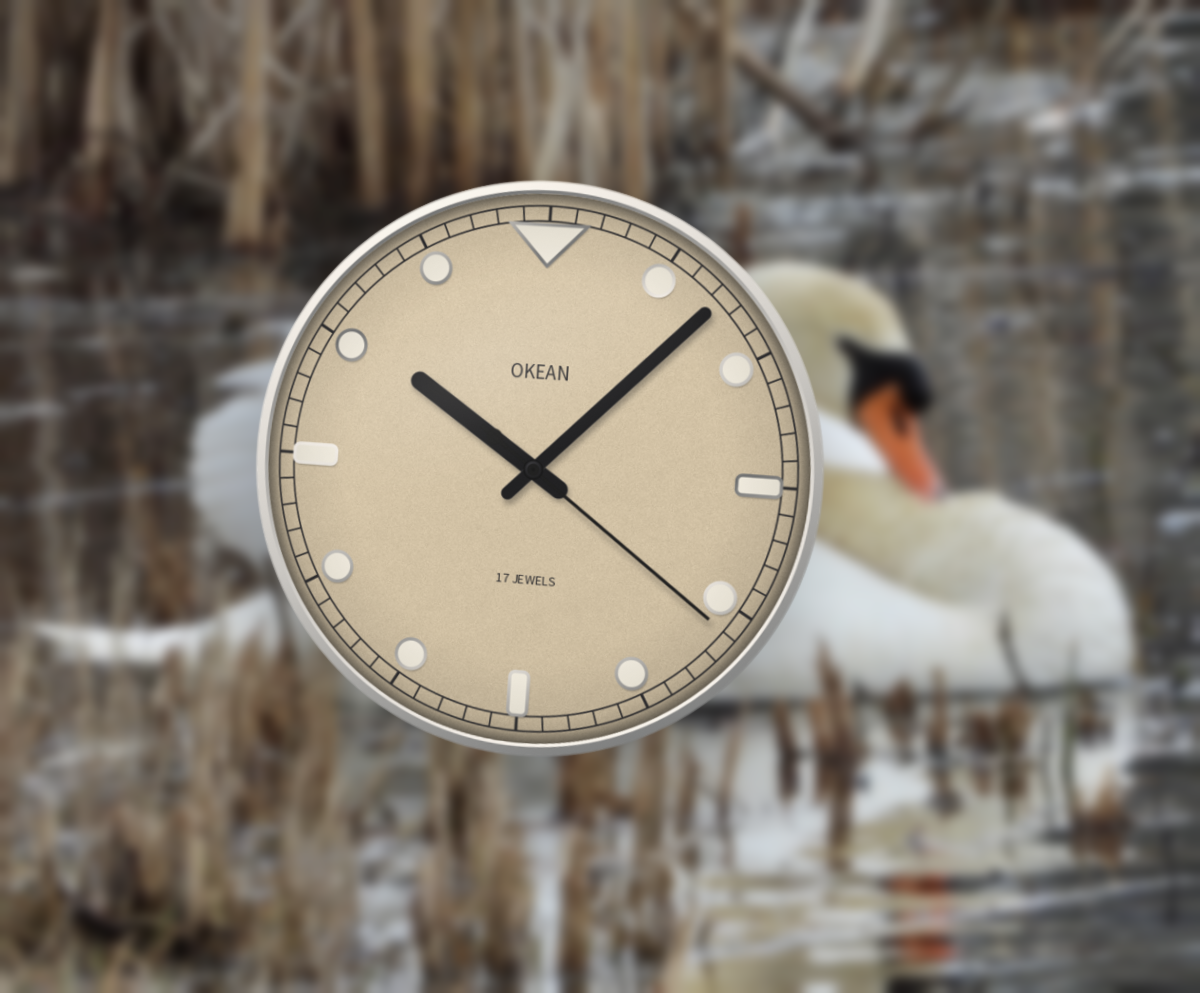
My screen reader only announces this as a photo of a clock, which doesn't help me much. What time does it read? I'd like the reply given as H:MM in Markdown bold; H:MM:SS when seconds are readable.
**10:07:21**
